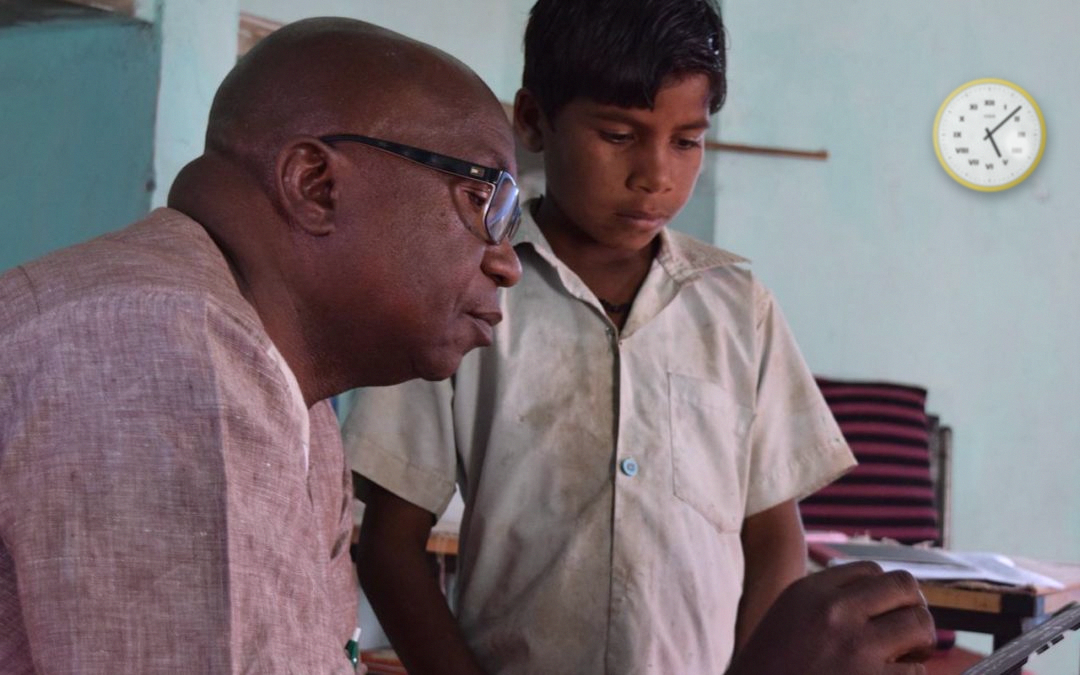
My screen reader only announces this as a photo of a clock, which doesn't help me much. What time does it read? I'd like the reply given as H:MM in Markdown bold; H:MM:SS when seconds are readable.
**5:08**
